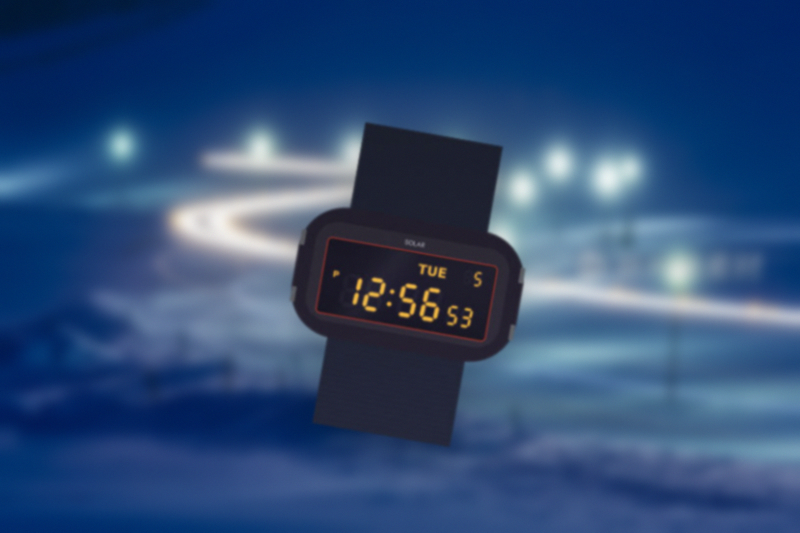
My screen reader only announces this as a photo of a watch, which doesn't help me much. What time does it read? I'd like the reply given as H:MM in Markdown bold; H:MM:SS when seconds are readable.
**12:56:53**
